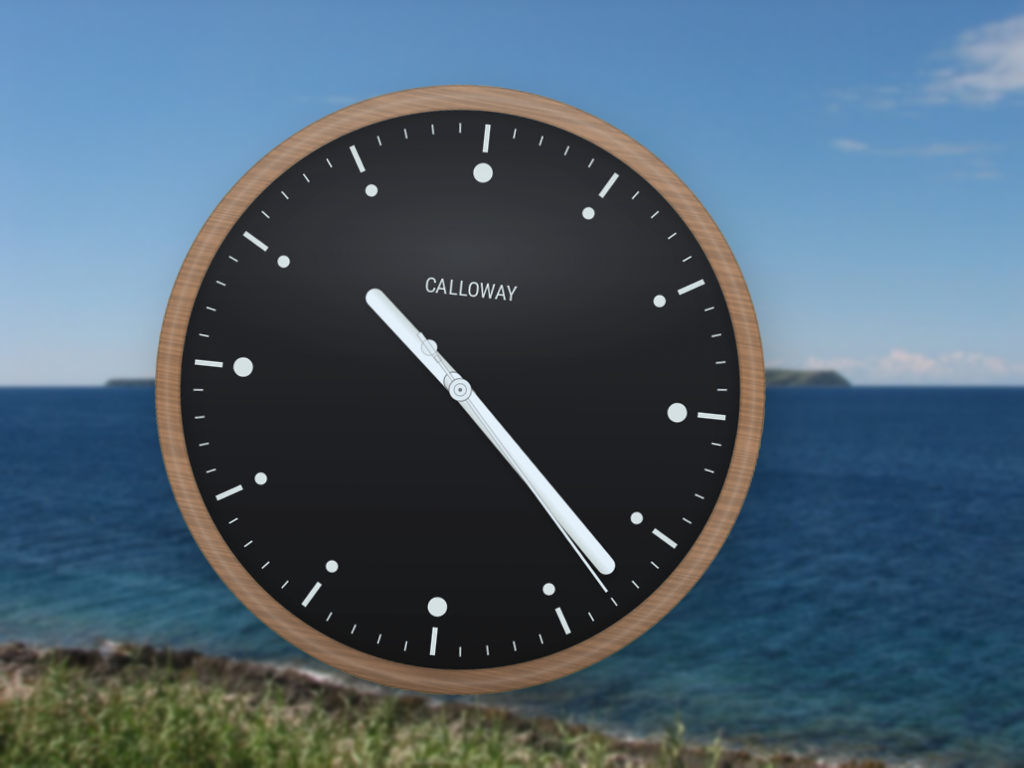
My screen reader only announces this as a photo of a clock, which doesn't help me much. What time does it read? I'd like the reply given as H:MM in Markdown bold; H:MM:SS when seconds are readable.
**10:22:23**
